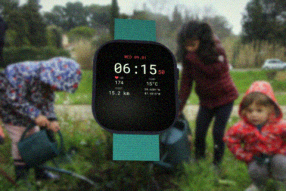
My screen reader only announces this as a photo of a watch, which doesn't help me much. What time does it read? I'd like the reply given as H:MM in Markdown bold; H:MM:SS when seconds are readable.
**6:15**
